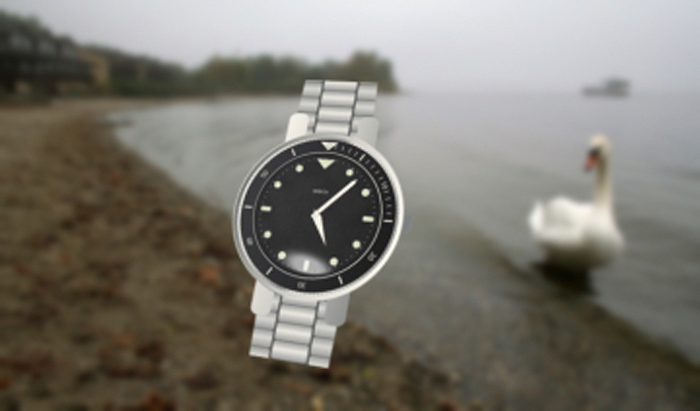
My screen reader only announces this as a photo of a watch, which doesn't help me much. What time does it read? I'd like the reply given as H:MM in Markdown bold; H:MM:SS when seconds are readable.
**5:07**
